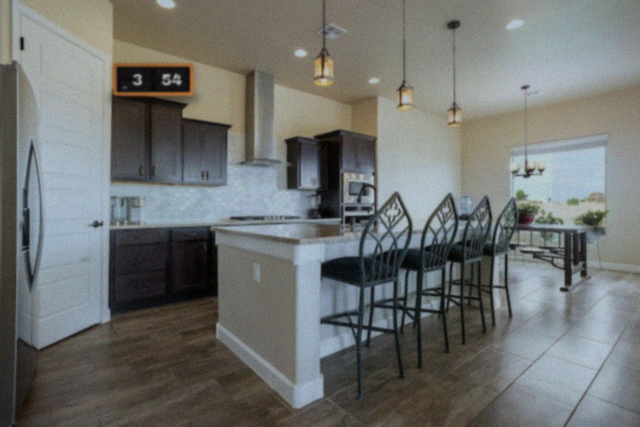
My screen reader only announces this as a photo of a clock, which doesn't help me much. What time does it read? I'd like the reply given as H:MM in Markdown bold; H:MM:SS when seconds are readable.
**3:54**
